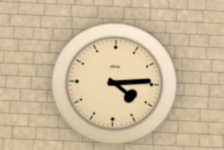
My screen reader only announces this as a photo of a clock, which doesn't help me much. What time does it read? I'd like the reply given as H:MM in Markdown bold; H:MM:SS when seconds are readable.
**4:14**
